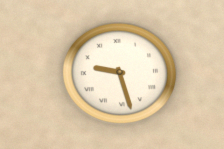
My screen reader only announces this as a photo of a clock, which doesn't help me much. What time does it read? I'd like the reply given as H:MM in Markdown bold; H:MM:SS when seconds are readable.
**9:28**
